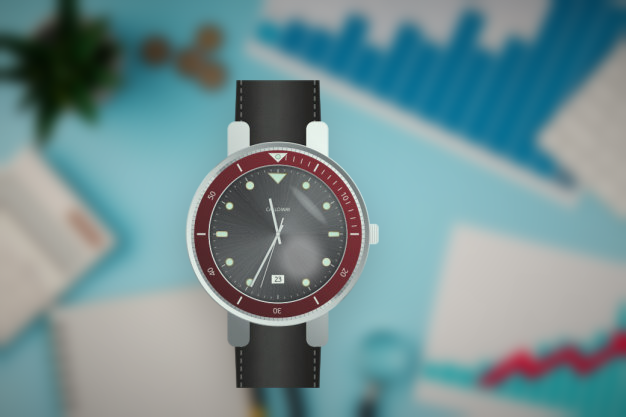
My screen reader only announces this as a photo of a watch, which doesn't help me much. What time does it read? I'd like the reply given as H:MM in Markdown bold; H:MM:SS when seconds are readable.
**11:34:33**
